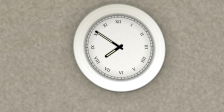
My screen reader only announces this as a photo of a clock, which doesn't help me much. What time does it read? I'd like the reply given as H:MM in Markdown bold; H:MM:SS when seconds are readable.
**7:51**
